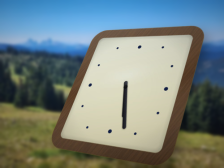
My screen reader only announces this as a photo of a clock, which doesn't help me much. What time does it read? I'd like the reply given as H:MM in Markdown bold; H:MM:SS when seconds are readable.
**5:27**
